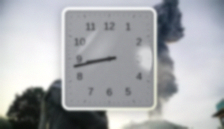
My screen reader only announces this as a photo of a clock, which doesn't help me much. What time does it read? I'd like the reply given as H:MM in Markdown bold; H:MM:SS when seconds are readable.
**8:43**
